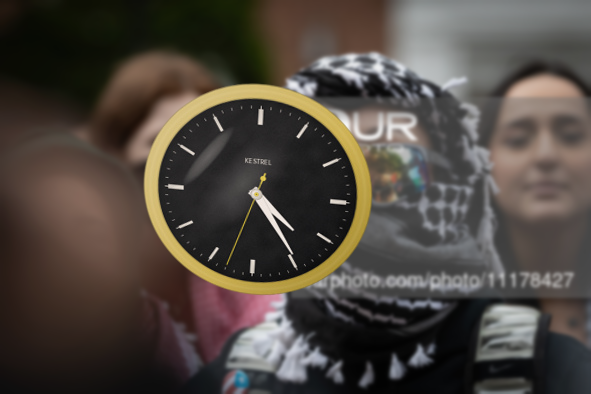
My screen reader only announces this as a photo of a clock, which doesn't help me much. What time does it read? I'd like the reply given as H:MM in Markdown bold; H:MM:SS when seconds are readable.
**4:24:33**
